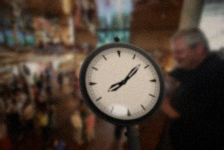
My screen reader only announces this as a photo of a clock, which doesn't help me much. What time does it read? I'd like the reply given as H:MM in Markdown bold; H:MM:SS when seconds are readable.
**8:08**
